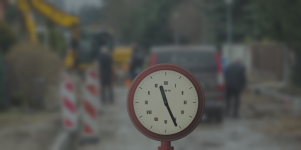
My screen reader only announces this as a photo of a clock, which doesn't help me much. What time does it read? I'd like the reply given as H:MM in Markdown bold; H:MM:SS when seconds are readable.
**11:26**
